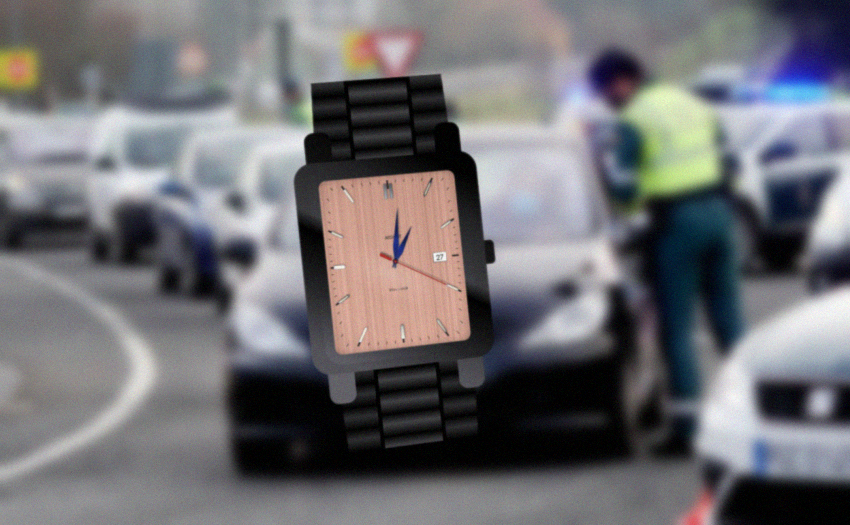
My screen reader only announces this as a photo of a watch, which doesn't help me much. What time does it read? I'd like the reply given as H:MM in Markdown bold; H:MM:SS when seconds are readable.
**1:01:20**
